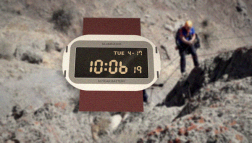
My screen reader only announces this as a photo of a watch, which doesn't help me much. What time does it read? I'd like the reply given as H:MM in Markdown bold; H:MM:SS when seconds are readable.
**10:06:19**
